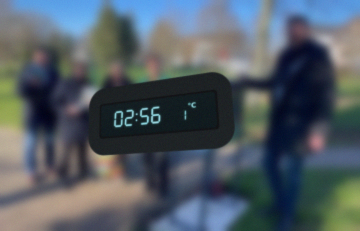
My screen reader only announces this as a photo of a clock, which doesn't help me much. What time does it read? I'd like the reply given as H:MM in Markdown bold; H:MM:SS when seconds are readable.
**2:56**
